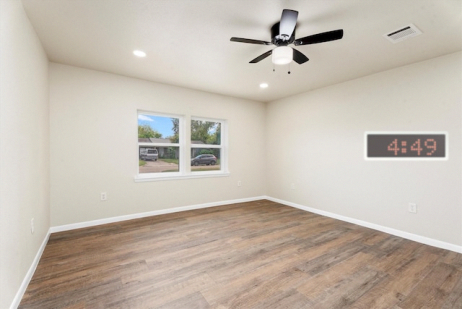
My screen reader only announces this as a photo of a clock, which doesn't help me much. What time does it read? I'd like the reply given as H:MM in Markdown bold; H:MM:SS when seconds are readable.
**4:49**
